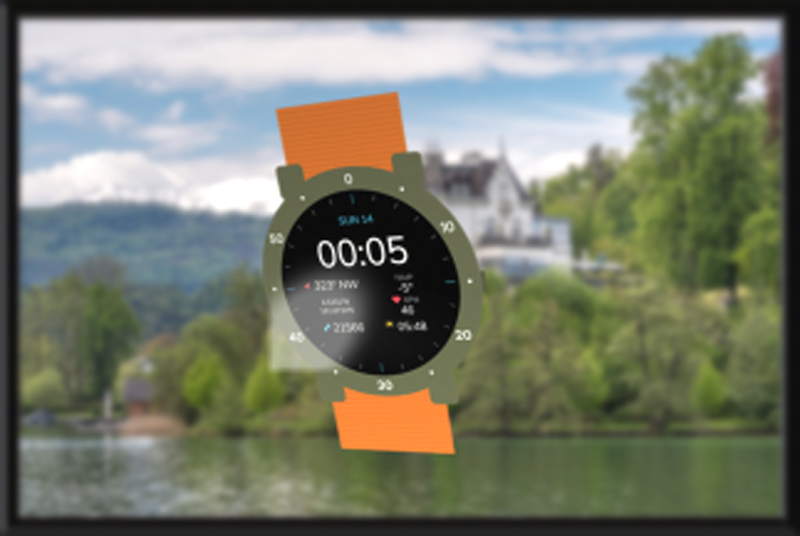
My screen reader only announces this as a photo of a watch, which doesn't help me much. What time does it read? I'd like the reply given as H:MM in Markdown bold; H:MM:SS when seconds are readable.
**0:05**
